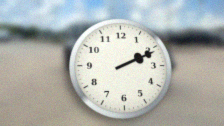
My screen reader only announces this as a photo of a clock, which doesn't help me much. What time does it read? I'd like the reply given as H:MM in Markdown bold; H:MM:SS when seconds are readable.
**2:11**
